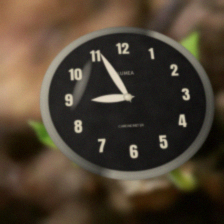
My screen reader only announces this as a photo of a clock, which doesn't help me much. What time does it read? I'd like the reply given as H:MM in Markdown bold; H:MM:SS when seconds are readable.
**8:56**
